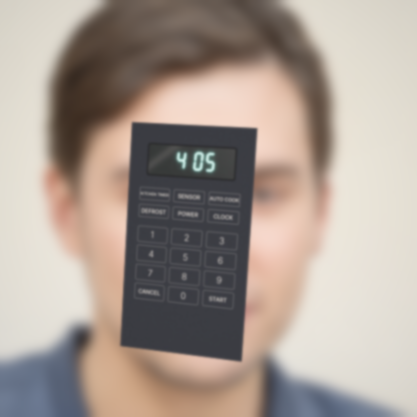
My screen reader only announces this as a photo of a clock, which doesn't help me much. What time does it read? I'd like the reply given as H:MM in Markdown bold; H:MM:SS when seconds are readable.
**4:05**
